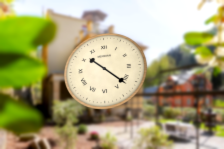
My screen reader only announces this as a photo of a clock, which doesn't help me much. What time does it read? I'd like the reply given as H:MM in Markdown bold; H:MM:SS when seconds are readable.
**10:22**
